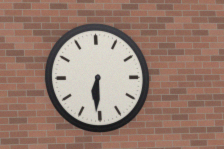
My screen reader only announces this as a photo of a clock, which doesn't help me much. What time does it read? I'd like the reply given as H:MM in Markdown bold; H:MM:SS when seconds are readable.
**6:31**
